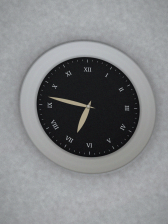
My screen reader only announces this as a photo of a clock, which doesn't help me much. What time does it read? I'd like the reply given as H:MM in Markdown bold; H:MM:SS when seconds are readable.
**6:47**
